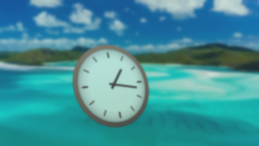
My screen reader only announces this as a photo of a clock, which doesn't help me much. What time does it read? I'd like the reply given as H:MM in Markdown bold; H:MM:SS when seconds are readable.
**1:17**
